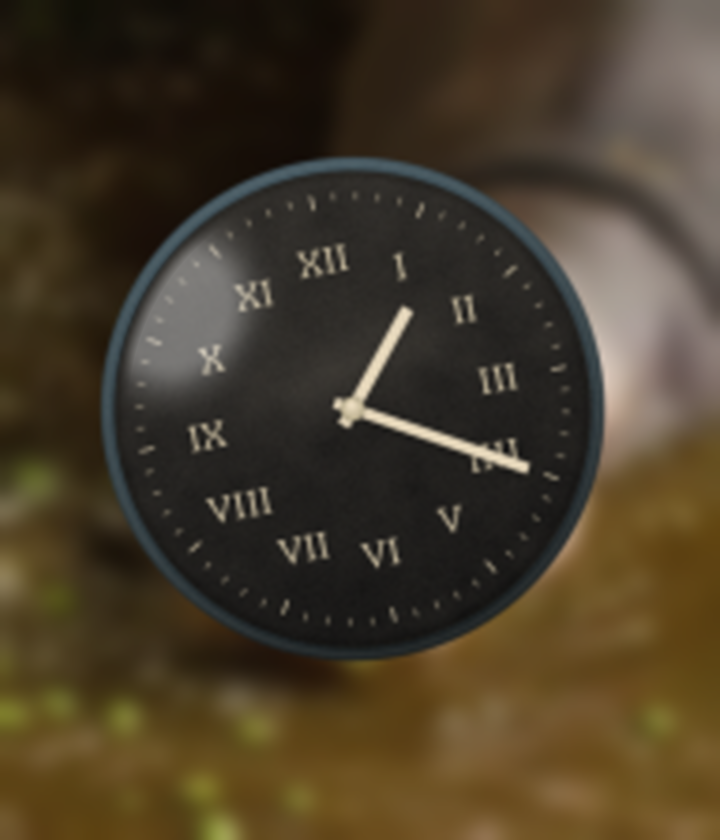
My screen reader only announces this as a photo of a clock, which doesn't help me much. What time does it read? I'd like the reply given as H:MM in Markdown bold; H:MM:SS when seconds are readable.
**1:20**
